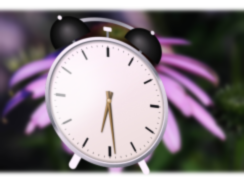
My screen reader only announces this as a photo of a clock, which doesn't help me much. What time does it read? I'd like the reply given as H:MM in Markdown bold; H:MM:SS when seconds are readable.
**6:29**
